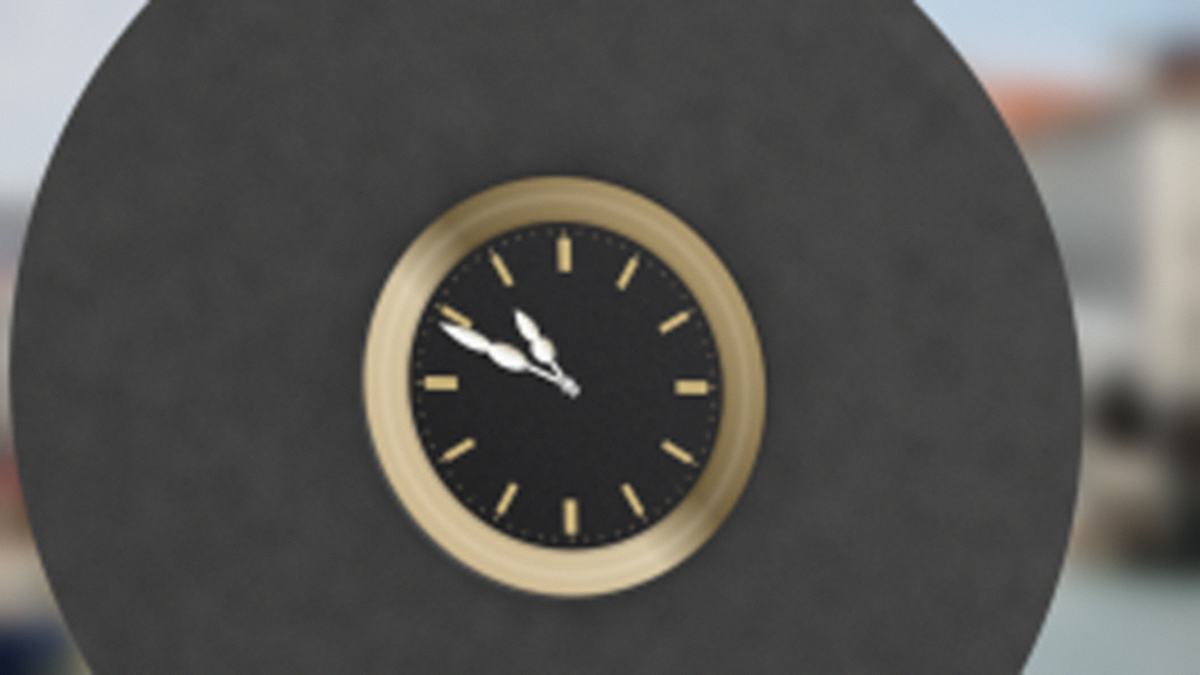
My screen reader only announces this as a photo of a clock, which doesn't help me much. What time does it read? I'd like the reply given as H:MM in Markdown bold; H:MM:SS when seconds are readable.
**10:49**
